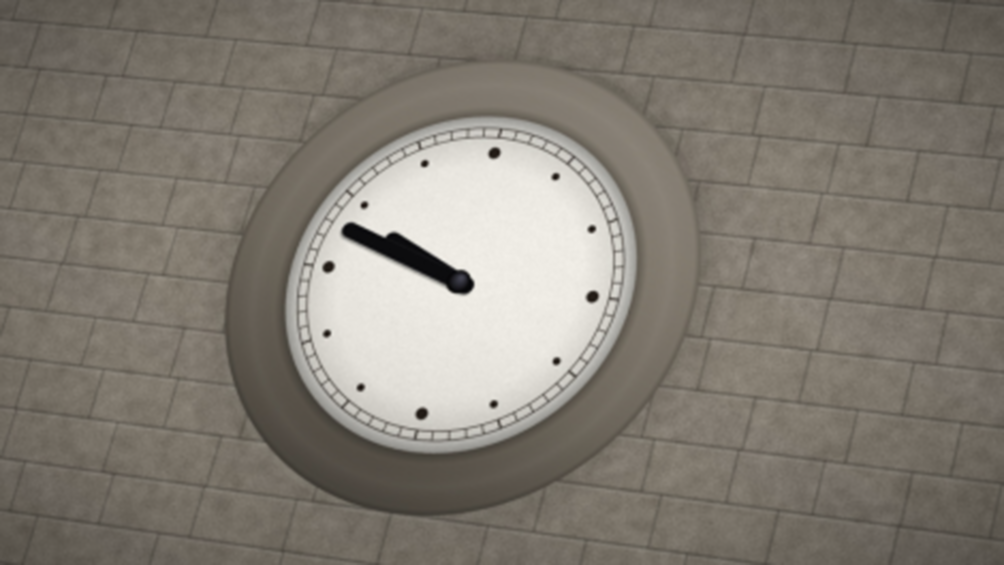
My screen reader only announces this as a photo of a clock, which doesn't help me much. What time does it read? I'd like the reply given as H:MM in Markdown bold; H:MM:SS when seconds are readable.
**9:48**
